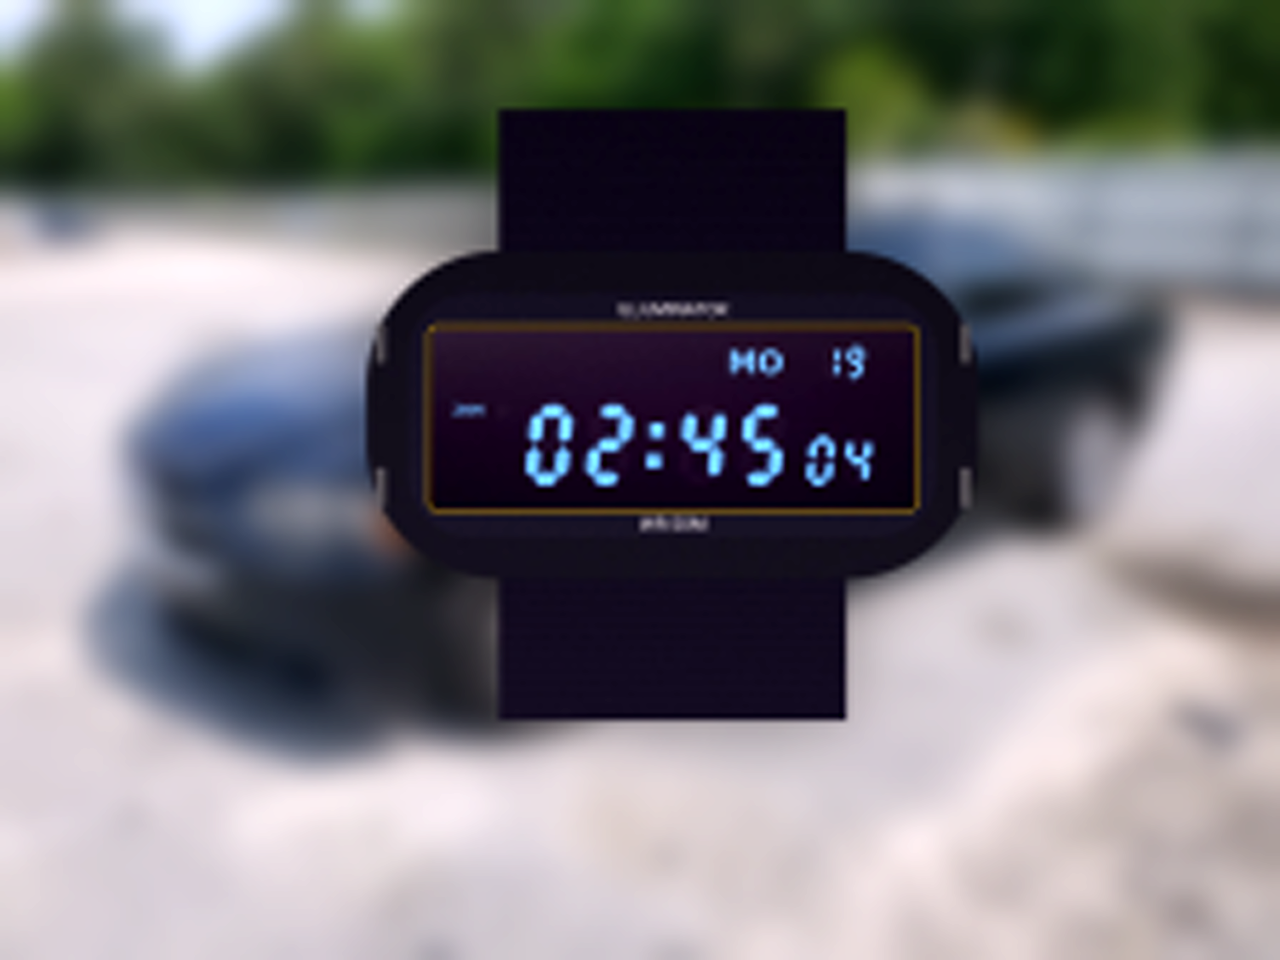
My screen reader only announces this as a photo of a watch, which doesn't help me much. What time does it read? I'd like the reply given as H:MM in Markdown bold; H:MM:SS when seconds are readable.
**2:45:04**
